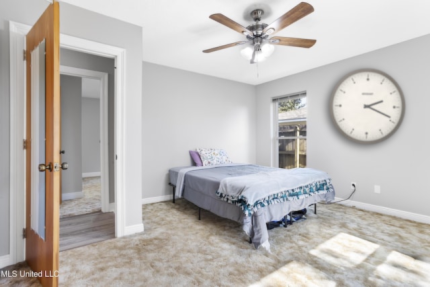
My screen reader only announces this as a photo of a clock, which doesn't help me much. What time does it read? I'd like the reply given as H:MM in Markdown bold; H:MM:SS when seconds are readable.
**2:19**
